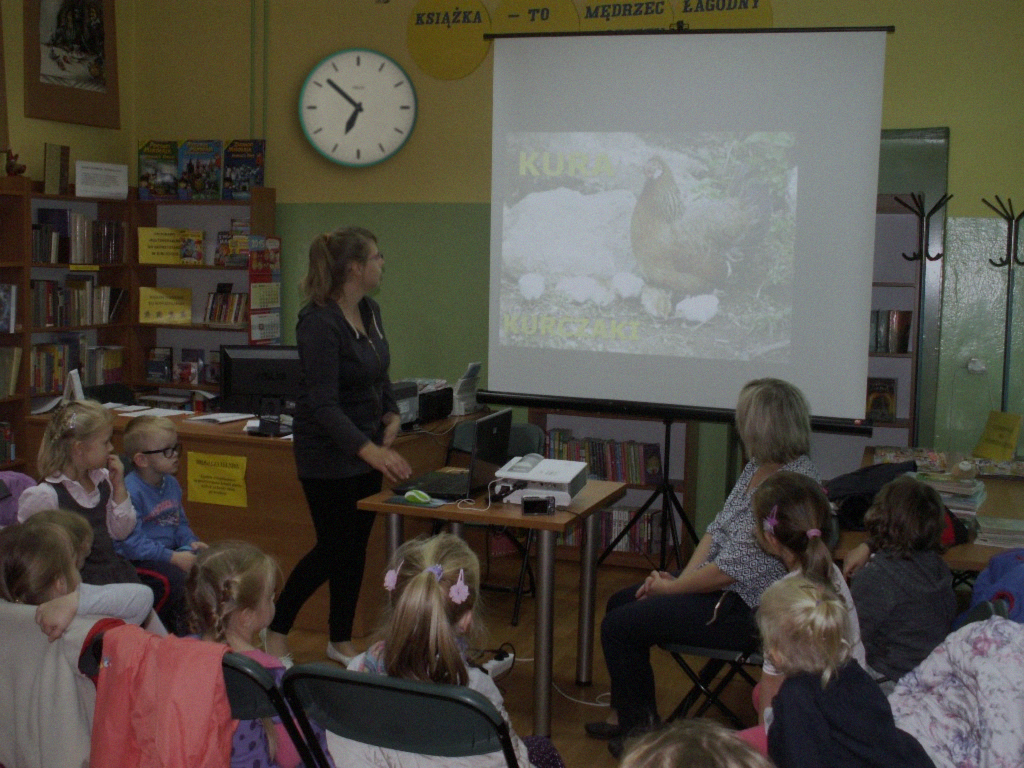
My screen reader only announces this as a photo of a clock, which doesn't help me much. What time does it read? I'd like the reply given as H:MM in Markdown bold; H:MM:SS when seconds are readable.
**6:52**
